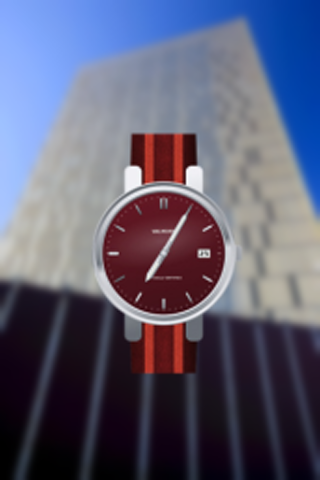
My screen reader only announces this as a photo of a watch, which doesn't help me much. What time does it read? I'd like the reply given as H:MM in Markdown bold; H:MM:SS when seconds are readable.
**7:05**
